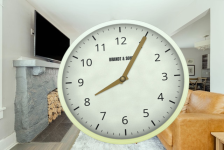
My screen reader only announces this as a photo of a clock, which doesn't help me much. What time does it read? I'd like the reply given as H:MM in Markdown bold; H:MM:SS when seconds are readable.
**8:05**
